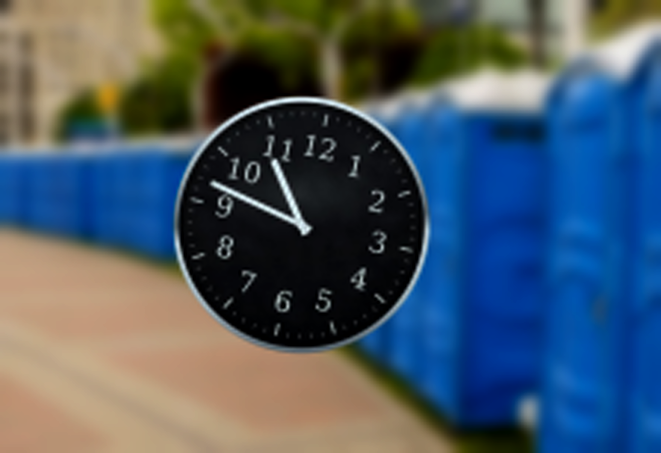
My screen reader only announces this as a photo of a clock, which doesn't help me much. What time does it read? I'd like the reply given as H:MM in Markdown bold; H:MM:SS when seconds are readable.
**10:47**
